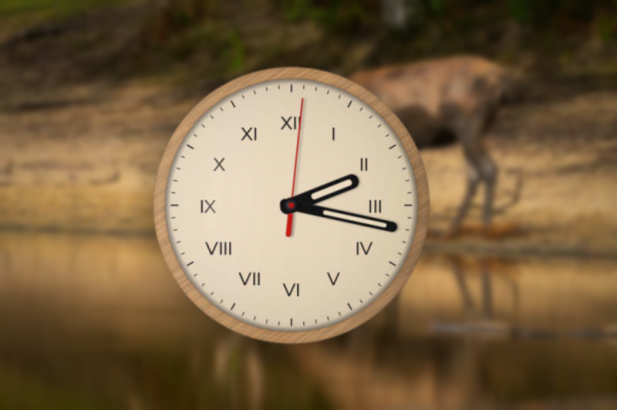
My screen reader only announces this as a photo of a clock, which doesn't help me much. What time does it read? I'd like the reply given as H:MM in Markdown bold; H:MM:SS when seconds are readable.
**2:17:01**
